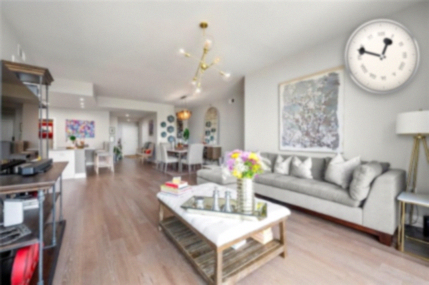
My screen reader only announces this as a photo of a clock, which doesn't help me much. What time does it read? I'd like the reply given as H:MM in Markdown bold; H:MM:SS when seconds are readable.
**12:48**
